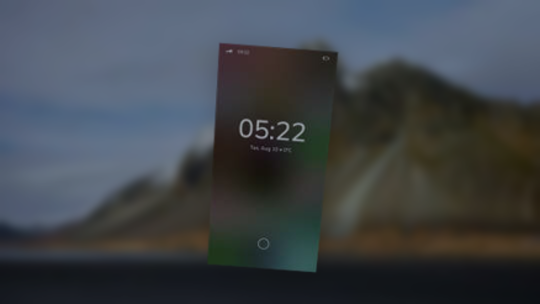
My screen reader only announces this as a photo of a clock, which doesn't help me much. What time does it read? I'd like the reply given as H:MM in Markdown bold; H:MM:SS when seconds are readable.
**5:22**
